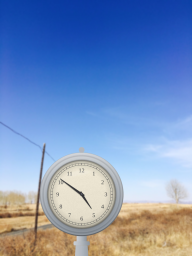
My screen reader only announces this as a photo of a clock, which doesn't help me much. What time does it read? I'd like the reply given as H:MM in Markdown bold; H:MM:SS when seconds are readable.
**4:51**
